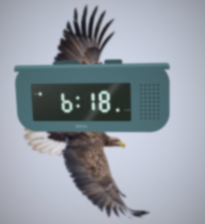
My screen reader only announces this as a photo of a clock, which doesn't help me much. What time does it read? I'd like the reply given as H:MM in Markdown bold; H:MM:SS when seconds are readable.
**6:18**
